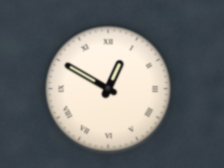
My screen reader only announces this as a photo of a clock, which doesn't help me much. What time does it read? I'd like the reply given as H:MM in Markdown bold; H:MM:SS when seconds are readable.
**12:50**
